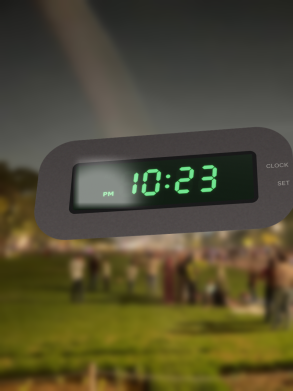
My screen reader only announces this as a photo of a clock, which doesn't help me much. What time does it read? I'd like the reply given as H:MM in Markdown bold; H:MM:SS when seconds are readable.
**10:23**
